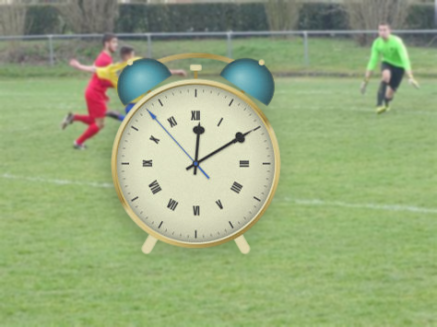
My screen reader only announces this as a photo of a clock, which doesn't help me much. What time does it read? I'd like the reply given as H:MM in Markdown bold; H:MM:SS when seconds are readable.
**12:09:53**
